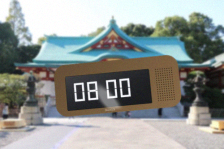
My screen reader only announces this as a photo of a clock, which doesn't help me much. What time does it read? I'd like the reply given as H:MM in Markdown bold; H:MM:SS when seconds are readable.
**8:00**
